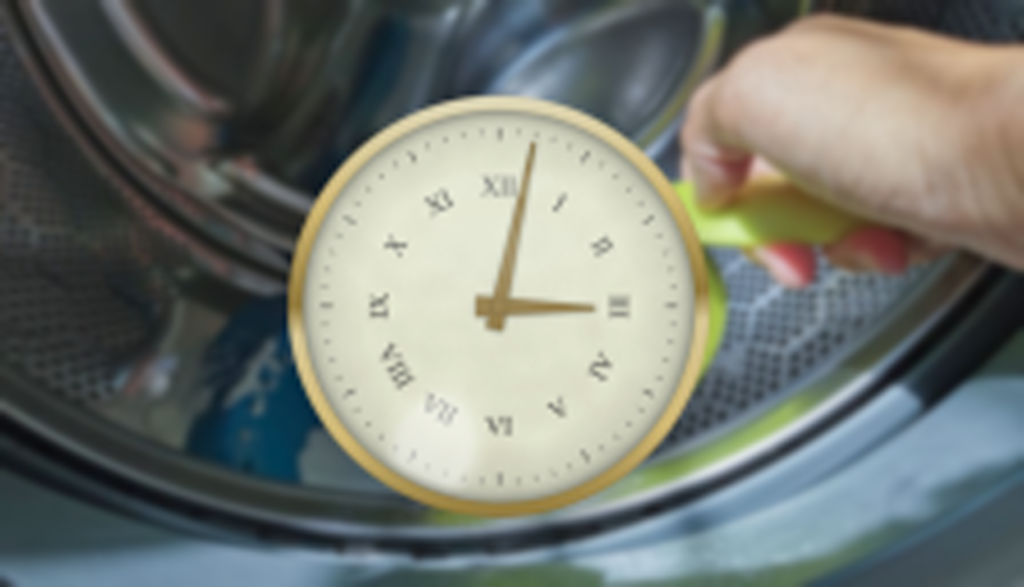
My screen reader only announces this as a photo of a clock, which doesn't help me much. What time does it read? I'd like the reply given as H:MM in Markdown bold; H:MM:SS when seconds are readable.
**3:02**
